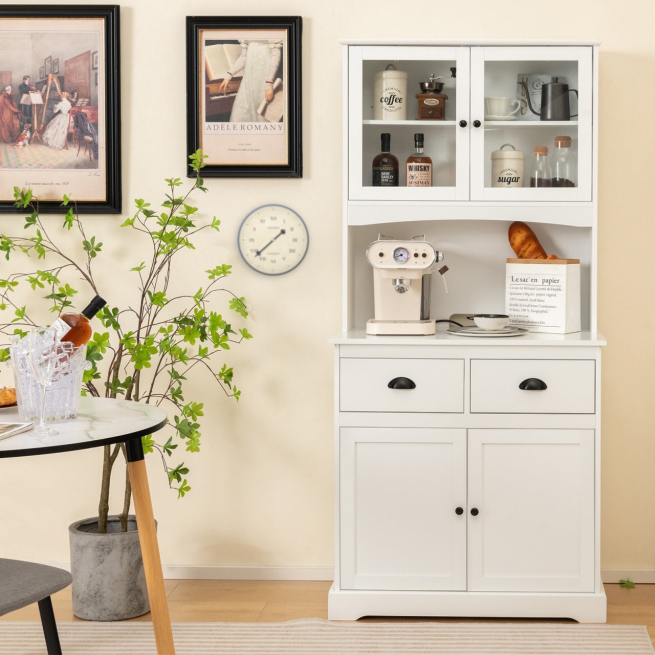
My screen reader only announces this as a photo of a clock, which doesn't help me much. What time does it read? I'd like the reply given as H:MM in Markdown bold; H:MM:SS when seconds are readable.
**1:38**
